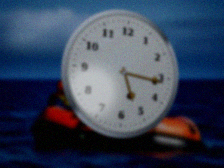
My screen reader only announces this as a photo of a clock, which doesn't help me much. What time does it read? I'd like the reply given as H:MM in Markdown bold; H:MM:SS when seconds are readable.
**5:16**
